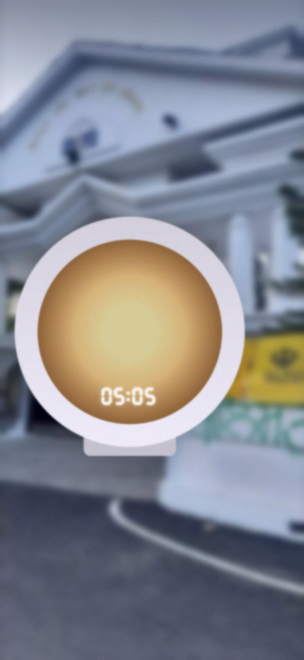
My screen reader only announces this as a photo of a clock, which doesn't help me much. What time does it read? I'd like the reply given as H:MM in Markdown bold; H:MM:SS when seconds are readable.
**5:05**
